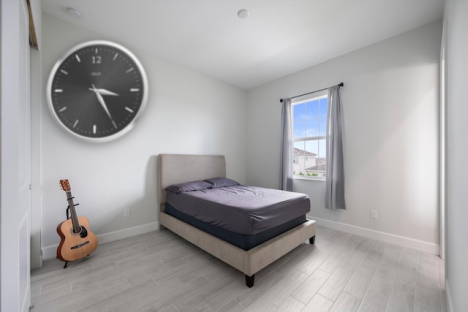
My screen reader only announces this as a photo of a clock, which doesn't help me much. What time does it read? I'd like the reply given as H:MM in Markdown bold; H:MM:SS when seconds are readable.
**3:25**
